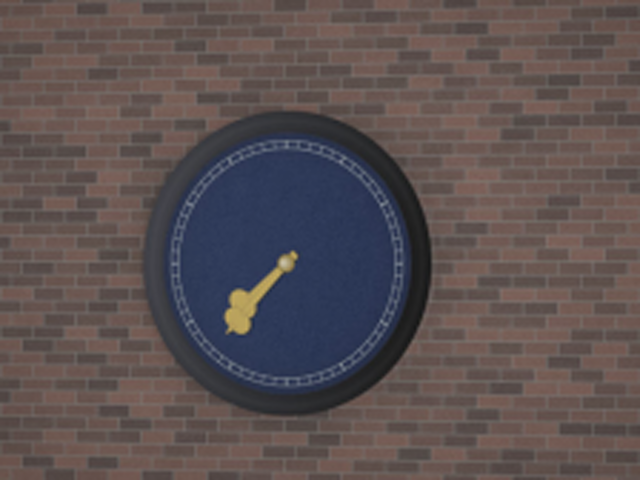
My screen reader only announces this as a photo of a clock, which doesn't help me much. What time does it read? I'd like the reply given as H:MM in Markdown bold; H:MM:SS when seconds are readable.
**7:37**
